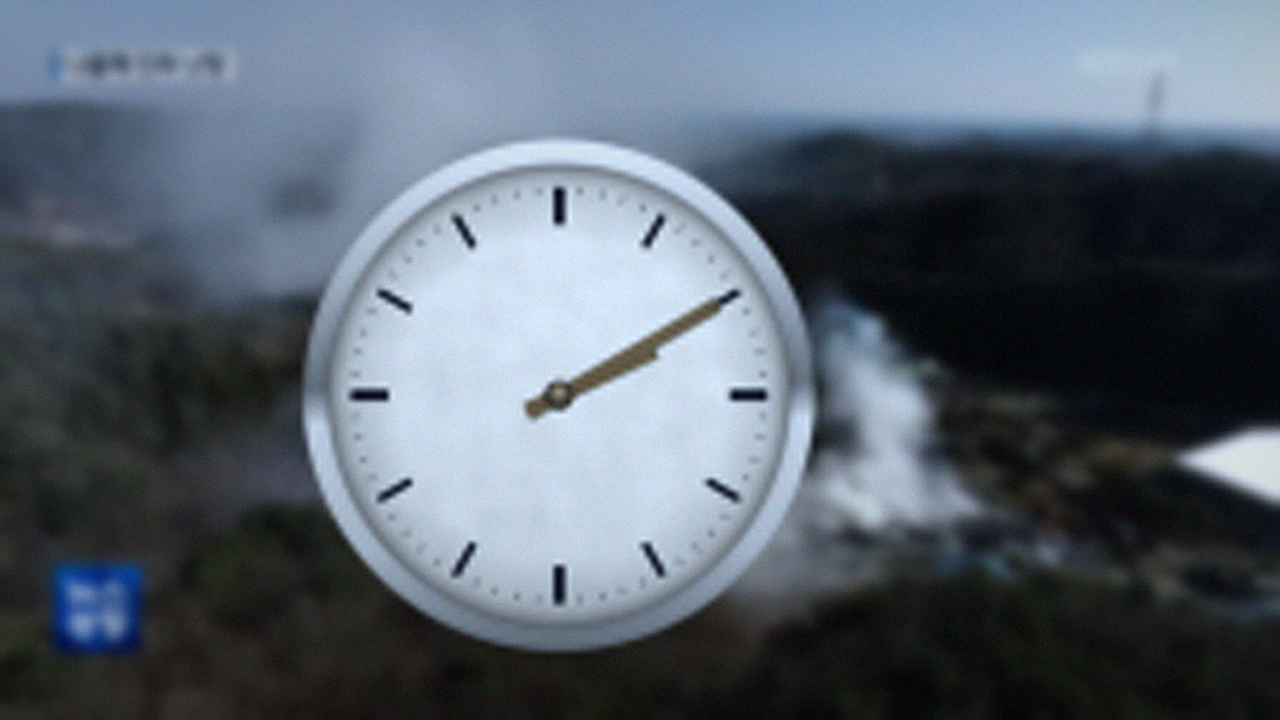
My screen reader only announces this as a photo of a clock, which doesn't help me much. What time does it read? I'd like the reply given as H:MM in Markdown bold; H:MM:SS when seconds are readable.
**2:10**
